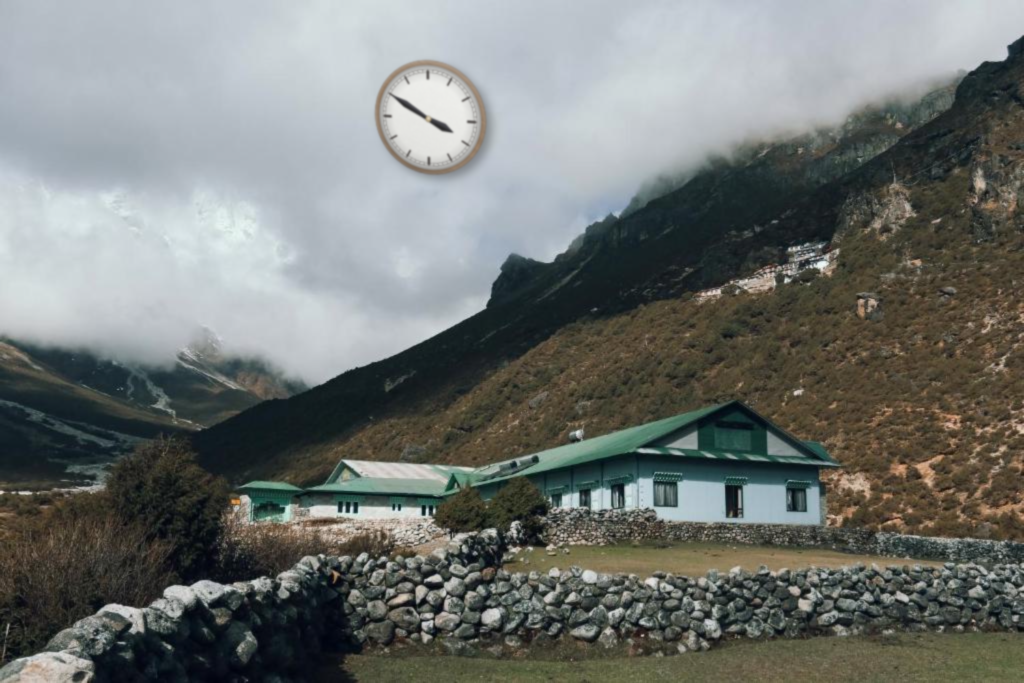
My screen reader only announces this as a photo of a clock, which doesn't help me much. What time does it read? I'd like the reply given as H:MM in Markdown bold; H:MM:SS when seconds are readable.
**3:50**
